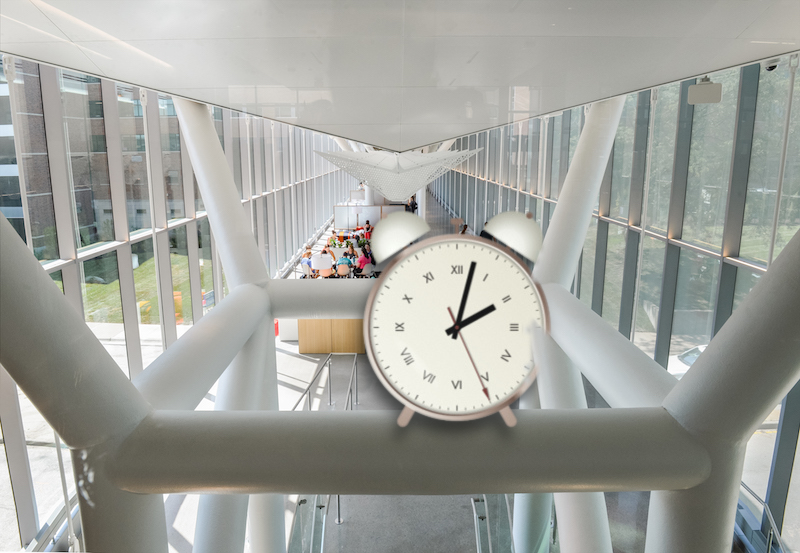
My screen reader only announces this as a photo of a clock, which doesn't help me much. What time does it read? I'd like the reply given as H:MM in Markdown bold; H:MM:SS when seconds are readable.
**2:02:26**
